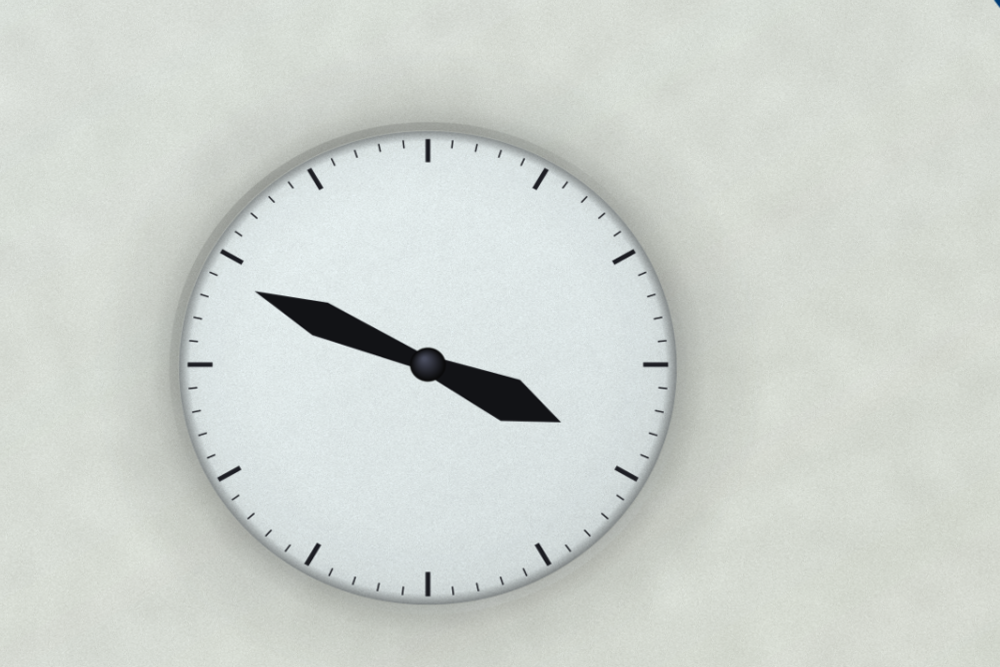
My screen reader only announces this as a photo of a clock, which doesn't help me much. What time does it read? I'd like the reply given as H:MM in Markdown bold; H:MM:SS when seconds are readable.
**3:49**
